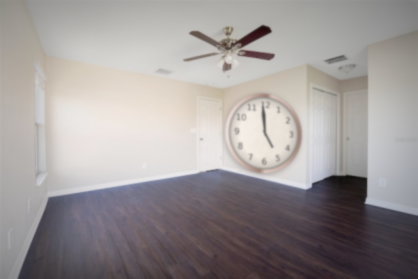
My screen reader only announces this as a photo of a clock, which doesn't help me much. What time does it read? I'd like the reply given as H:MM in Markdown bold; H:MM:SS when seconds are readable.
**4:59**
